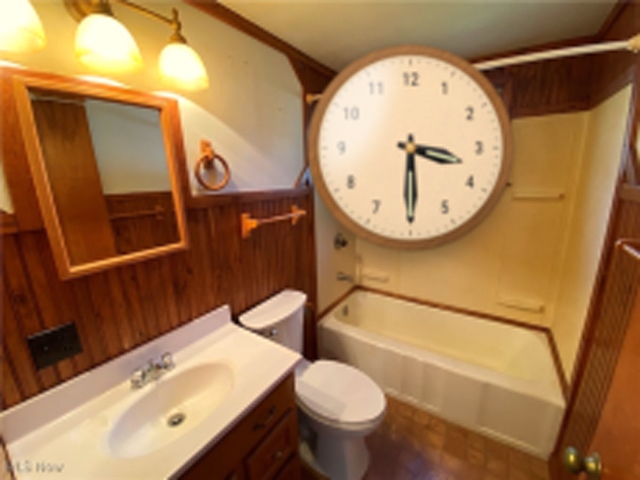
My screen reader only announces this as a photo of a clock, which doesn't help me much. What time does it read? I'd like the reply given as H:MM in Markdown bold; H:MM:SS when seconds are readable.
**3:30**
